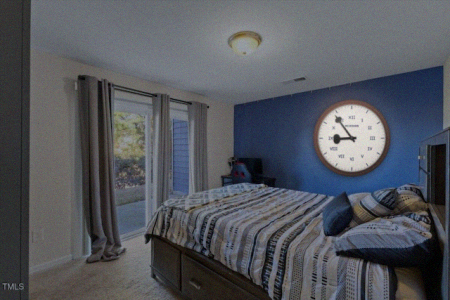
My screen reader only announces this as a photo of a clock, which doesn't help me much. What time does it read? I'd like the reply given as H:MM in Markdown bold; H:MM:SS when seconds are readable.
**8:54**
